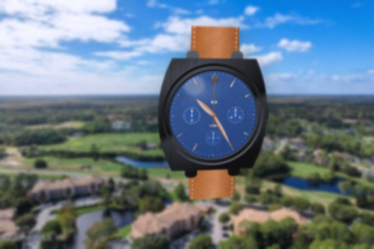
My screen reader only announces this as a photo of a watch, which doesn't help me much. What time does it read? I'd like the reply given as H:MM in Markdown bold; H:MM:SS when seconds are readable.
**10:25**
